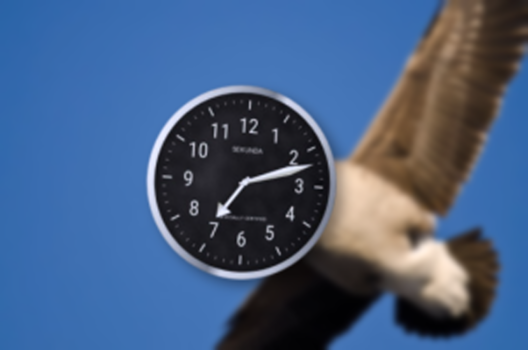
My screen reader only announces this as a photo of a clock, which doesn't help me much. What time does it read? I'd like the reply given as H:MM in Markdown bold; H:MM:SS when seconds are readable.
**7:12**
